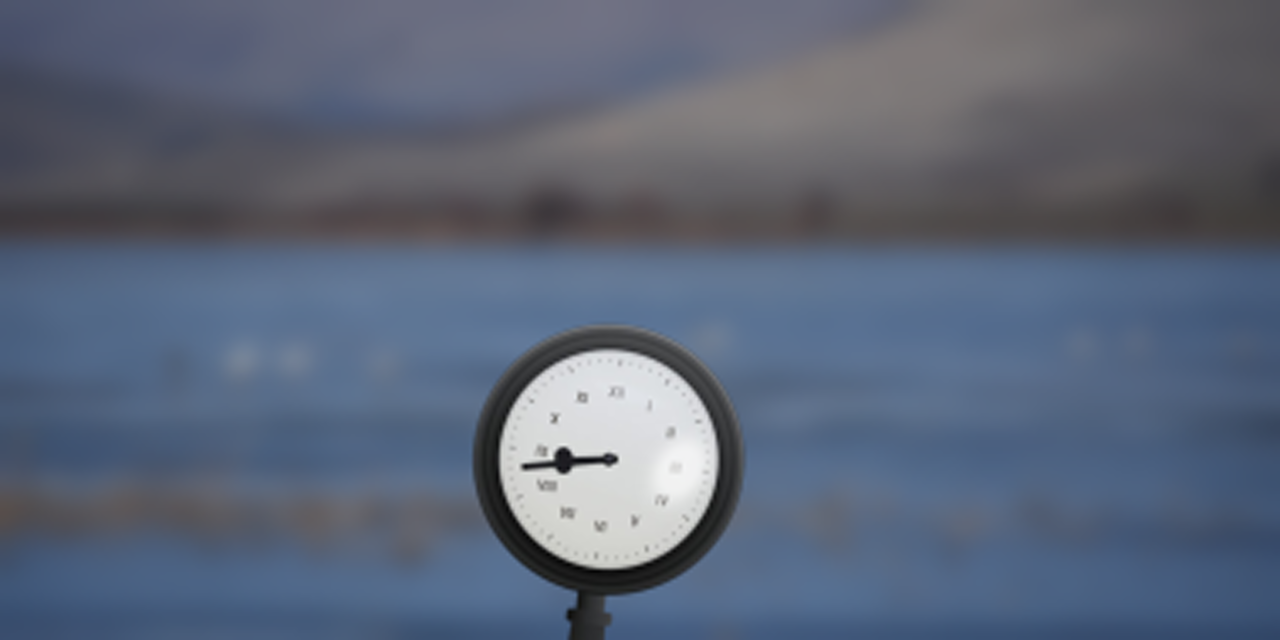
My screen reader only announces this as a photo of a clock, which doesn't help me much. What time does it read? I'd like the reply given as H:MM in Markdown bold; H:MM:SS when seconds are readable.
**8:43**
